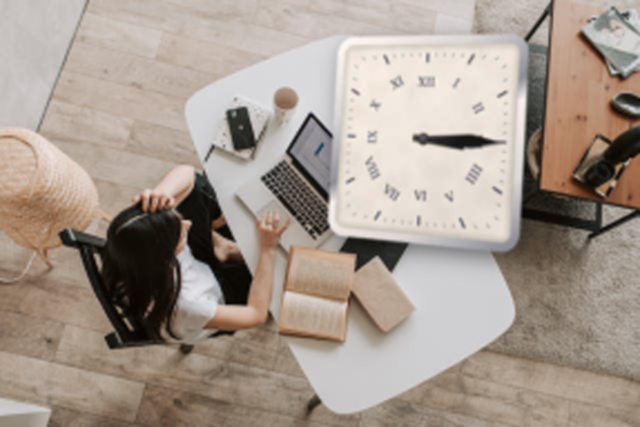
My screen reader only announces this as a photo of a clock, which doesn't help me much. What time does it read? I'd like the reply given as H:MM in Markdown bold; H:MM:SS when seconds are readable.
**3:15**
